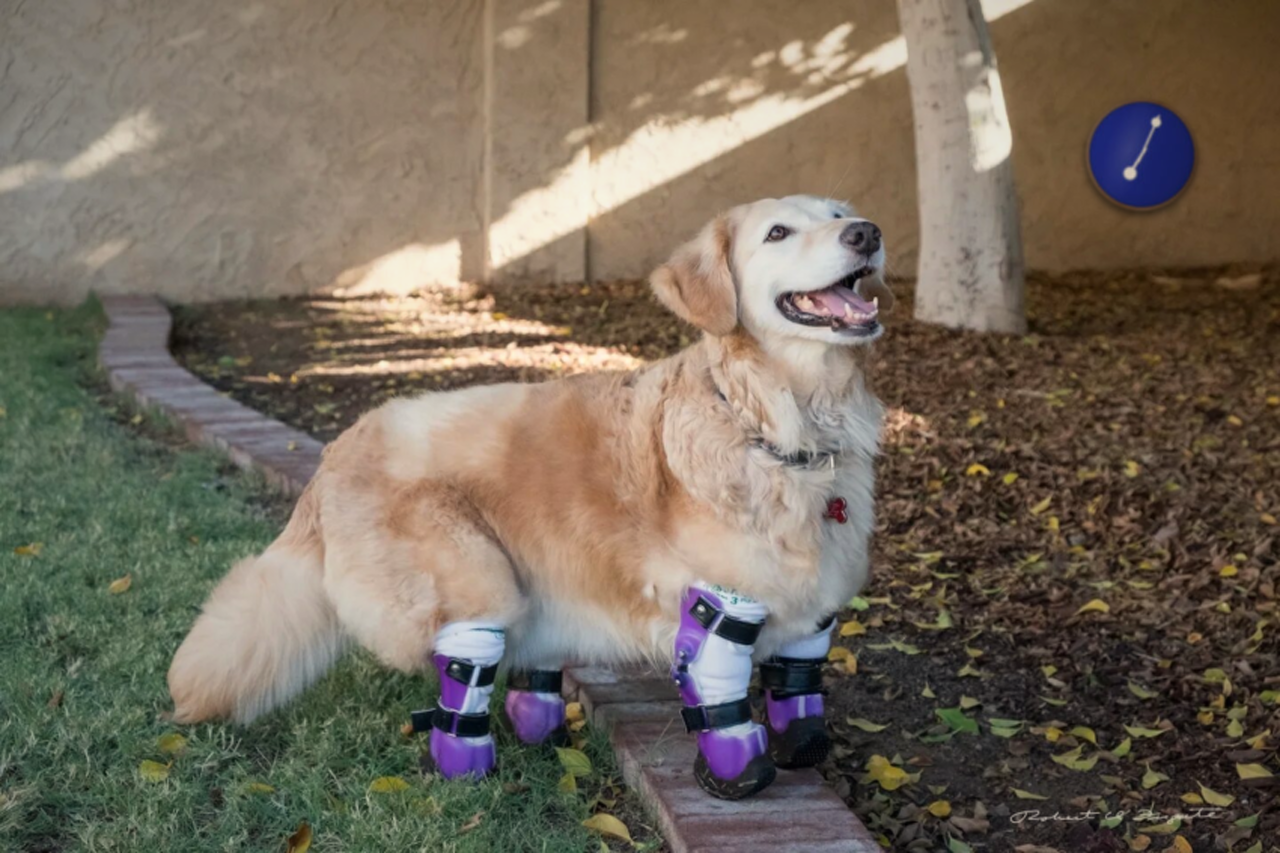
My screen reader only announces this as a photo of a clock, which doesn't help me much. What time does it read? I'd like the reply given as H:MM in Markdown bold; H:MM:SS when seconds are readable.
**7:04**
